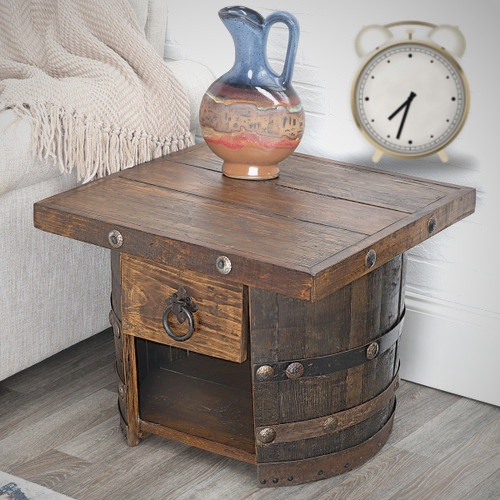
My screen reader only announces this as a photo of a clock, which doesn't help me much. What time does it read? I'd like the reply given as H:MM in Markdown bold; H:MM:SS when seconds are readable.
**7:33**
